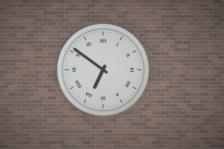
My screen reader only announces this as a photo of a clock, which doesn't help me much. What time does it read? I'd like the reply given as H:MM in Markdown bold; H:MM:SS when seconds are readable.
**6:51**
